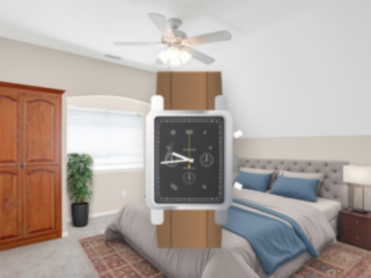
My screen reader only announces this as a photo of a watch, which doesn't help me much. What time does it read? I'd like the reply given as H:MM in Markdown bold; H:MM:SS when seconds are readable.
**9:44**
